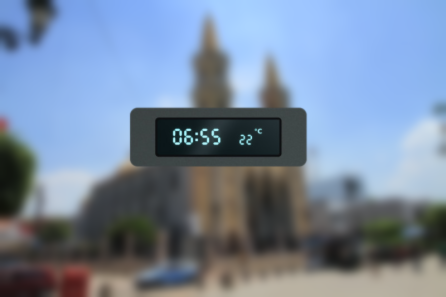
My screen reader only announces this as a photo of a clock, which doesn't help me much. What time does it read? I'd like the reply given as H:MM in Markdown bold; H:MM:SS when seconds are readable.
**6:55**
